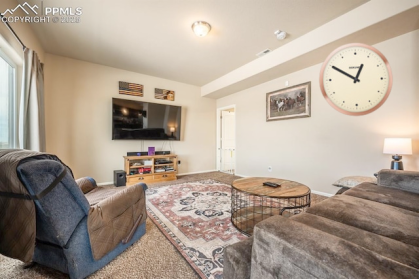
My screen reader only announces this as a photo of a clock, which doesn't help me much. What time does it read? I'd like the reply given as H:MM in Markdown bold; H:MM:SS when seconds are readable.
**12:50**
